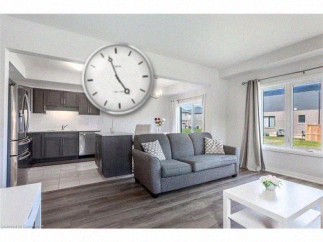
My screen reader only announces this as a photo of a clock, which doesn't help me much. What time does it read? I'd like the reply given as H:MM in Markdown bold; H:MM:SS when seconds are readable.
**4:57**
